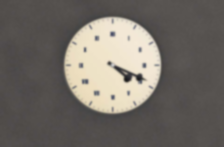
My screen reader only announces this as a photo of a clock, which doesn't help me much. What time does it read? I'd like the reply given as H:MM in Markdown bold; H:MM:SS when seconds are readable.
**4:19**
